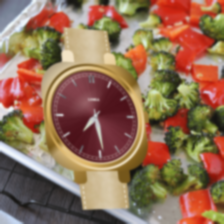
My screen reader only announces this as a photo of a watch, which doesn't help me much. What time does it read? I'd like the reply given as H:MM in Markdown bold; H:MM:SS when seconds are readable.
**7:29**
